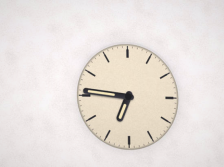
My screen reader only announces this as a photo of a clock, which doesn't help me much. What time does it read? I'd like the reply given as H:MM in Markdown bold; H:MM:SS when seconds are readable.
**6:46**
